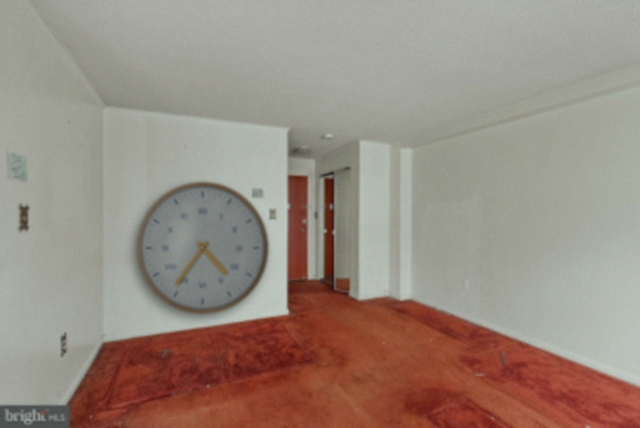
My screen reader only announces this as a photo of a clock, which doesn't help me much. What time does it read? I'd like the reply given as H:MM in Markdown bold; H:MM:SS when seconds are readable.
**4:36**
